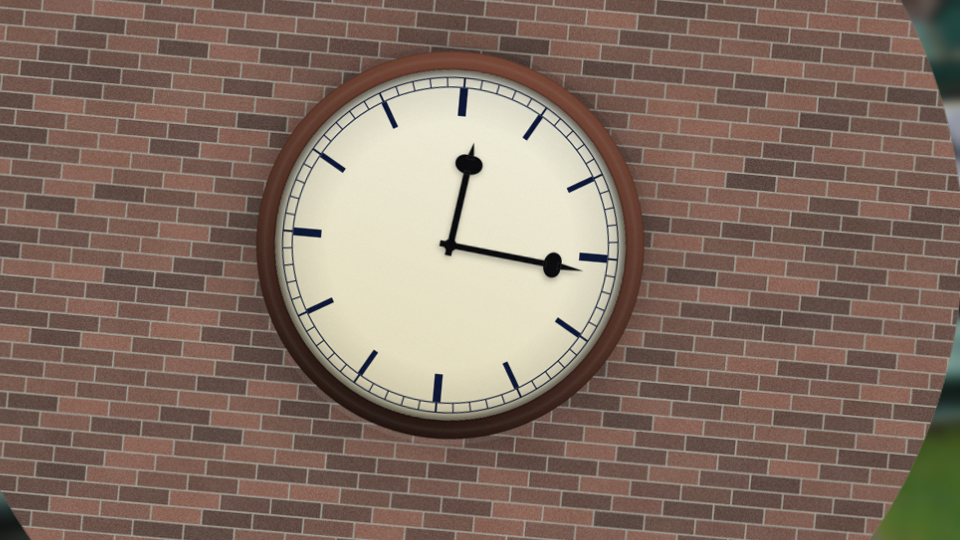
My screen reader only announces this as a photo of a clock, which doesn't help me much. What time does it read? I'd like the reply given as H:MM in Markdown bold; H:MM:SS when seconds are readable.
**12:16**
